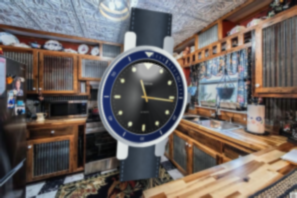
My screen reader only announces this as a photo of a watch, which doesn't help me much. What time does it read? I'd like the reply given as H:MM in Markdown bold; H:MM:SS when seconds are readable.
**11:16**
